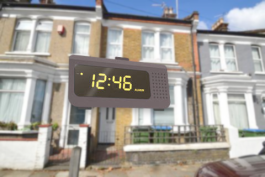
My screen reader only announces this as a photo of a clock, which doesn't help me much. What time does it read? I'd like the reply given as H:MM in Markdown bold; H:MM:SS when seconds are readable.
**12:46**
